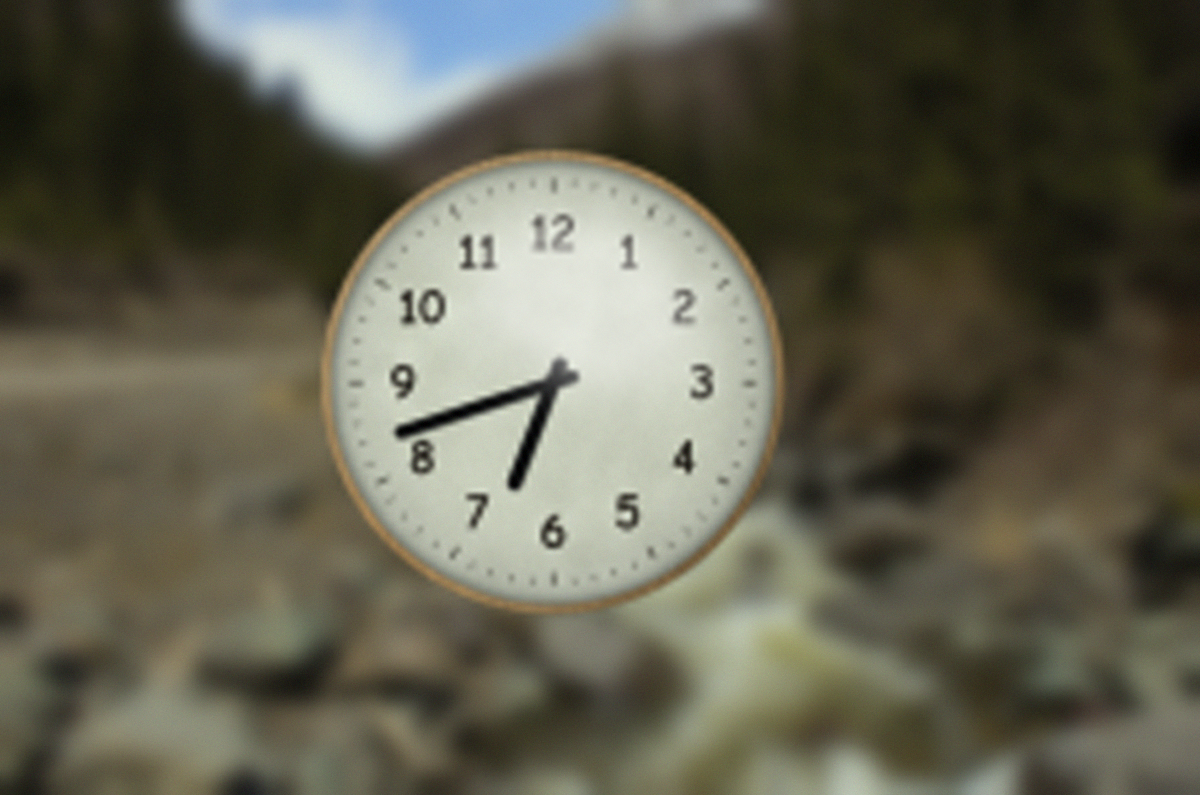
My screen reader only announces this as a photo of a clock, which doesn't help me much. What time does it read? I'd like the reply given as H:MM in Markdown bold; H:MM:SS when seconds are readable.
**6:42**
